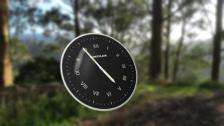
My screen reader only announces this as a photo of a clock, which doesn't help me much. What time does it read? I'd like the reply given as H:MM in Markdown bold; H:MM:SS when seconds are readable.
**4:55**
